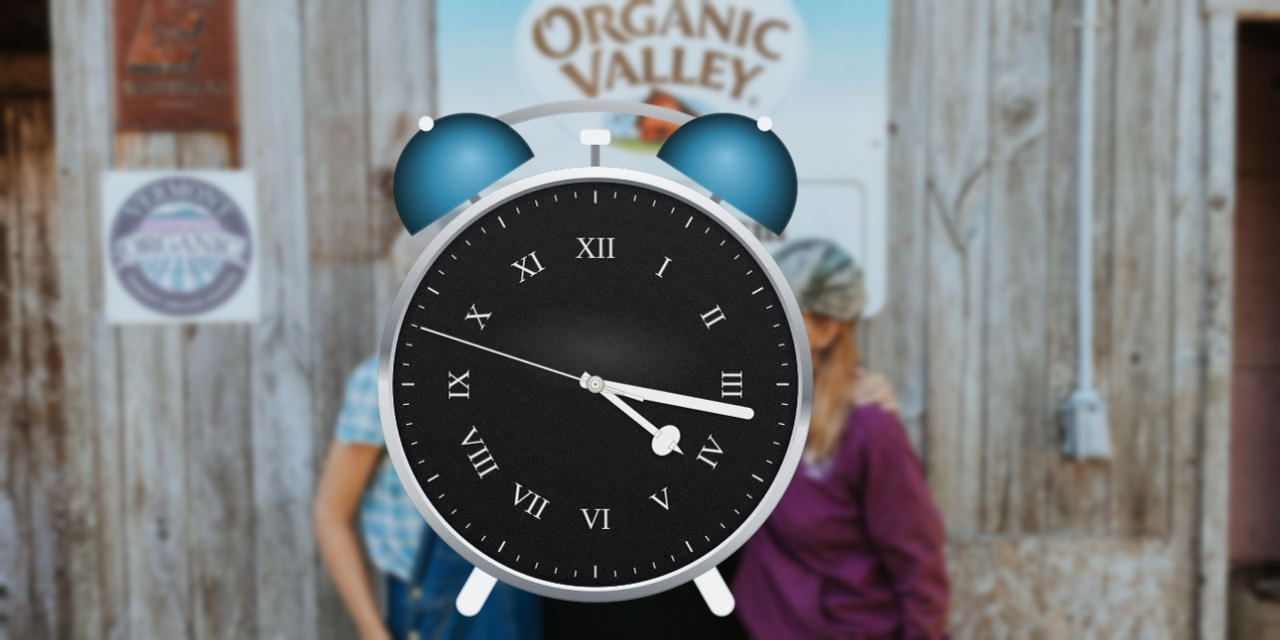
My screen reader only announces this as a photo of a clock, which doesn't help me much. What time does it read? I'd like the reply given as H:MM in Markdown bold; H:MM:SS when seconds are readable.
**4:16:48**
